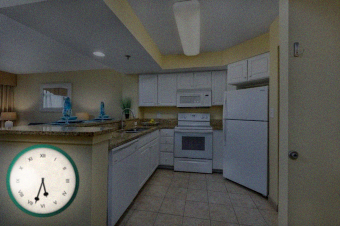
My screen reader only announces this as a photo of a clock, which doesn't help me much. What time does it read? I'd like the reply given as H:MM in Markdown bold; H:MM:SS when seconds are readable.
**5:33**
